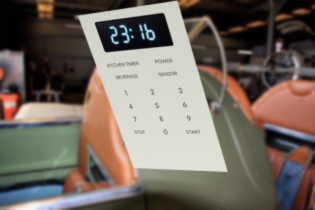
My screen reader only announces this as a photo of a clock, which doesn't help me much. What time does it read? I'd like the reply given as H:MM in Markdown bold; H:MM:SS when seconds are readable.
**23:16**
